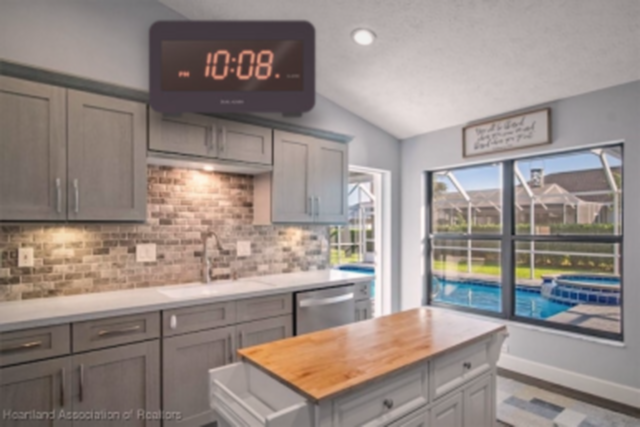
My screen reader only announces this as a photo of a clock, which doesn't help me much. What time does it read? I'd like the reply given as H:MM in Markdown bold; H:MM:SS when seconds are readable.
**10:08**
